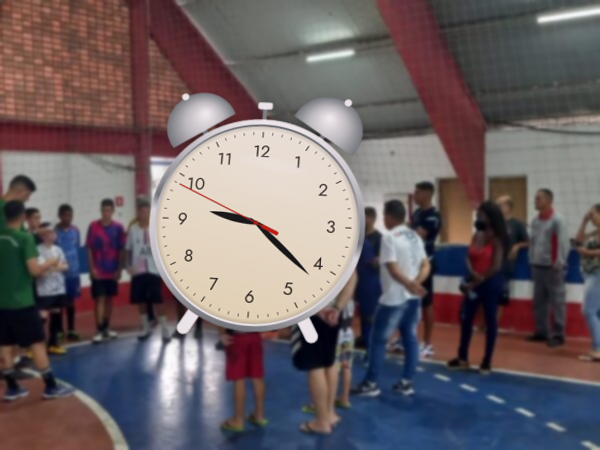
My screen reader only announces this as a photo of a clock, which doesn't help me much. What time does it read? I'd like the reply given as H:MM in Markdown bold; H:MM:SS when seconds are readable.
**9:21:49**
